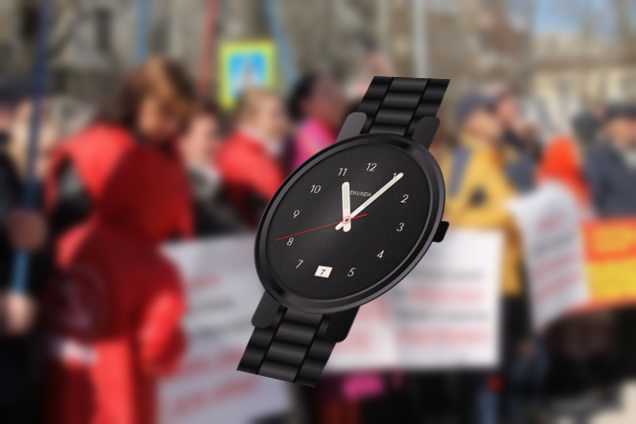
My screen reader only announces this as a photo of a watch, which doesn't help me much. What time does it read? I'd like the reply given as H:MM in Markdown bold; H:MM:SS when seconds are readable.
**11:05:41**
